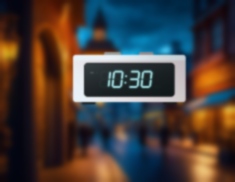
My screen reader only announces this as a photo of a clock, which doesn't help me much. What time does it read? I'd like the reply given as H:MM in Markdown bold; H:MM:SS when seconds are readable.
**10:30**
